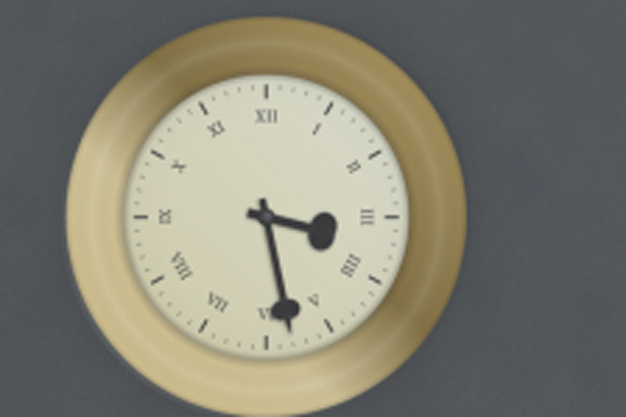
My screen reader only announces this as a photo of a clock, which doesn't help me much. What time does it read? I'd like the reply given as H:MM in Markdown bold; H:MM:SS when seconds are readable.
**3:28**
